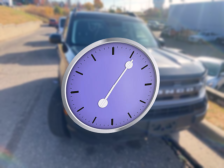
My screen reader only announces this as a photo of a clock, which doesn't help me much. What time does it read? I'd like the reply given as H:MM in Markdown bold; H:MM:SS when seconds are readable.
**7:06**
